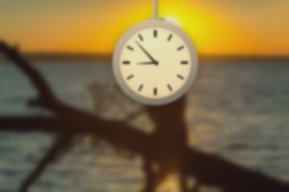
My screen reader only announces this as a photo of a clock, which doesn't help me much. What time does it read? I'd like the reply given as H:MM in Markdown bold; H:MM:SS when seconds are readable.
**8:53**
